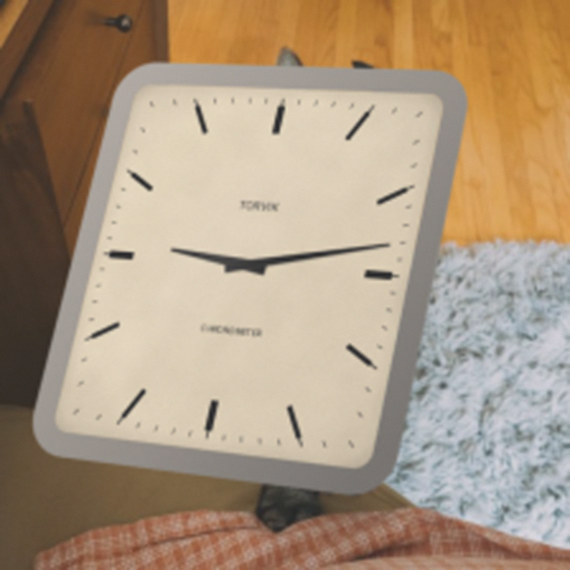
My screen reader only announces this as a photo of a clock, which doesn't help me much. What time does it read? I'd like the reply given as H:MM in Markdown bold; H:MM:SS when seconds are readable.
**9:13**
